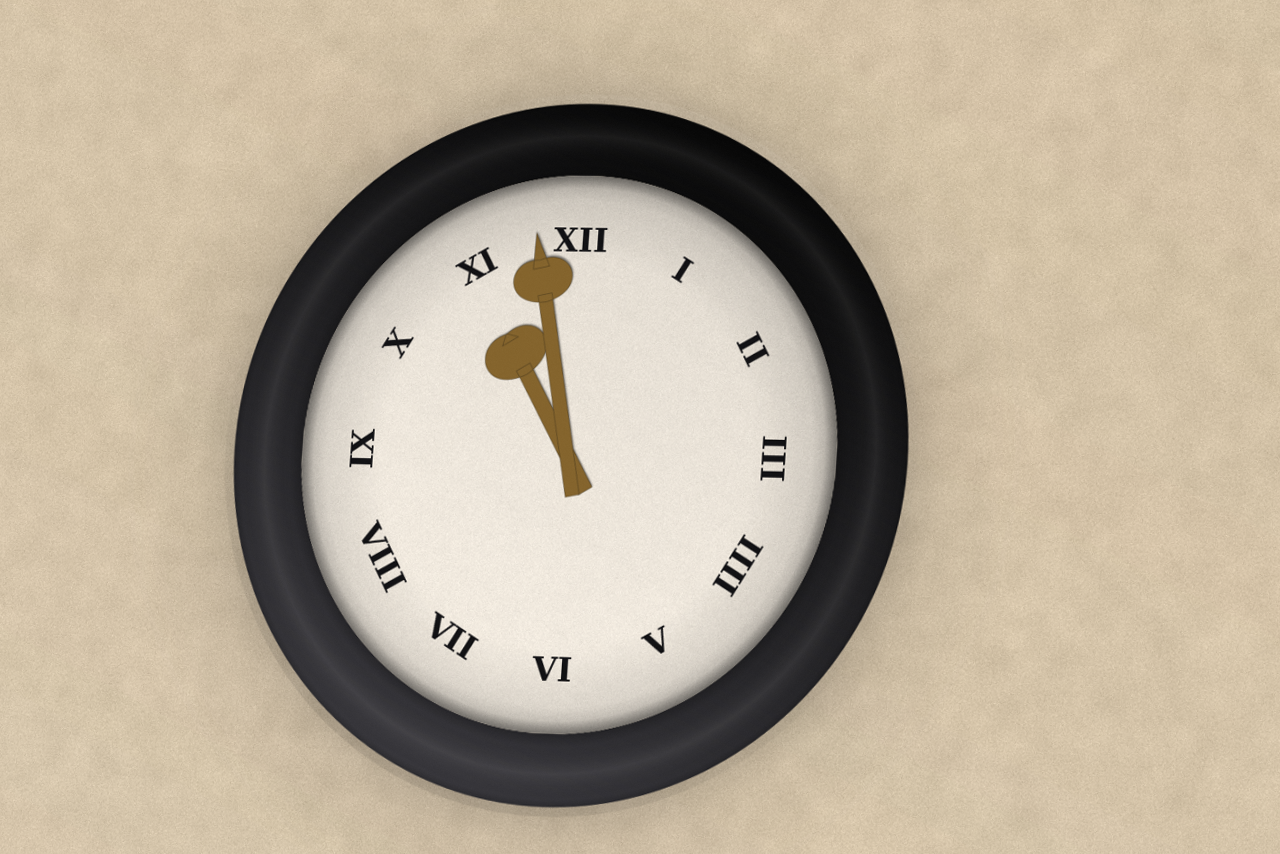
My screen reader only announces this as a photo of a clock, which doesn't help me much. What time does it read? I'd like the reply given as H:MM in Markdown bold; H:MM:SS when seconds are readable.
**10:58**
